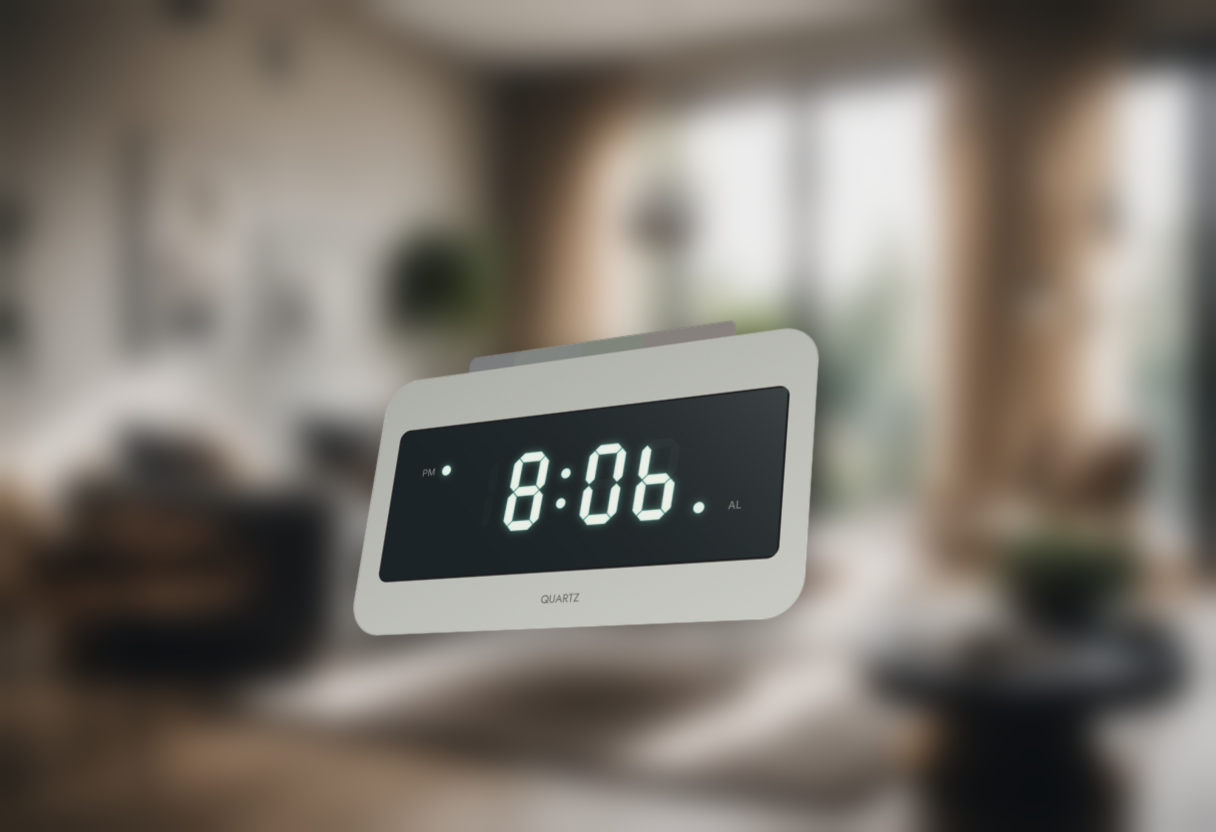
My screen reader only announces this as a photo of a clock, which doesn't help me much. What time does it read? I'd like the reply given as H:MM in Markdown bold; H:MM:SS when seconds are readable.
**8:06**
